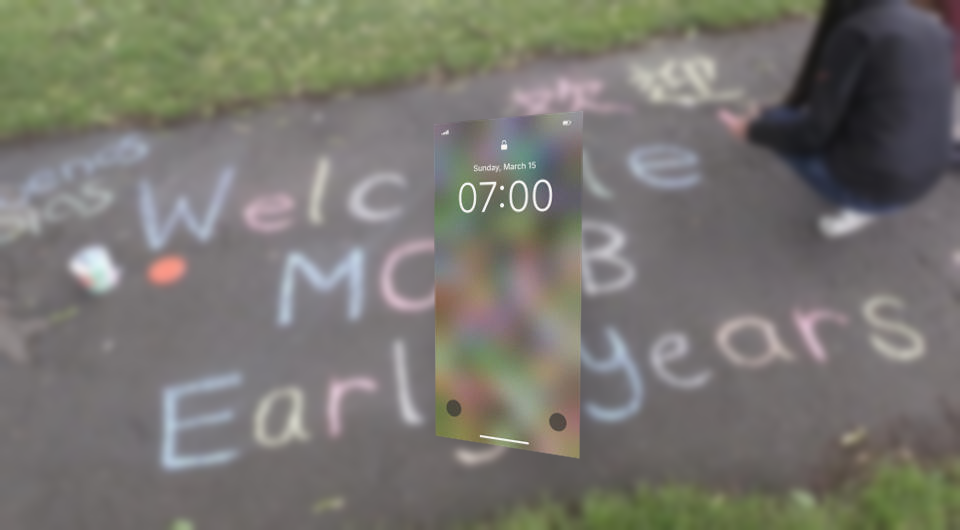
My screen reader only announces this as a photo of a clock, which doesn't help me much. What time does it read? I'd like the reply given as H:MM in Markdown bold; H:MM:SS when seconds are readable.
**7:00**
